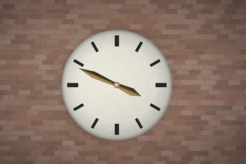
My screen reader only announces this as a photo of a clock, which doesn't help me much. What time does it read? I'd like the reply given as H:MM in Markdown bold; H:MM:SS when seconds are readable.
**3:49**
